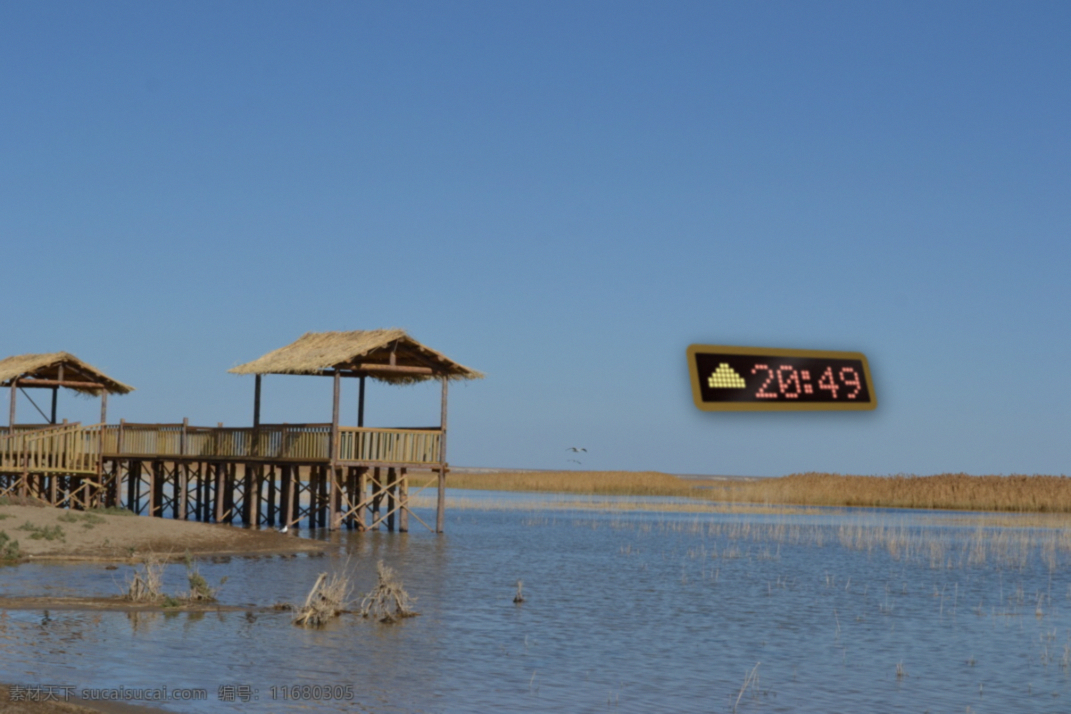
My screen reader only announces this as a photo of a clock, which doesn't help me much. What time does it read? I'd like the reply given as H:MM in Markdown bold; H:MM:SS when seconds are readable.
**20:49**
